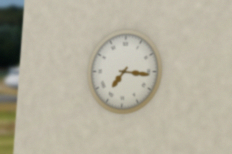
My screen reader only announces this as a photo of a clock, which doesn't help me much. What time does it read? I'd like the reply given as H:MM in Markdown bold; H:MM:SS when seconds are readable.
**7:16**
